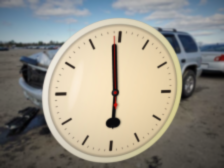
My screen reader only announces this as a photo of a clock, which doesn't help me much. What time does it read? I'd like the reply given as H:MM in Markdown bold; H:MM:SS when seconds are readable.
**5:58:59**
